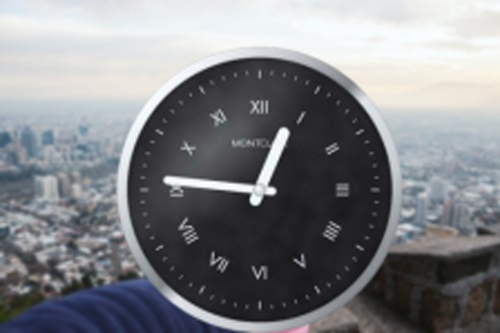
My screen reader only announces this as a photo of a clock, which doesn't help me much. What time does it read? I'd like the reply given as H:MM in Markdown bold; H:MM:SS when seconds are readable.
**12:46**
